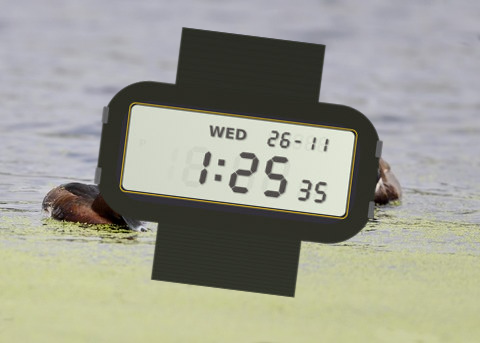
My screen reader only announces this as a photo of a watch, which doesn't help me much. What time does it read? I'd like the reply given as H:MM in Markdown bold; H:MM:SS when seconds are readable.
**1:25:35**
